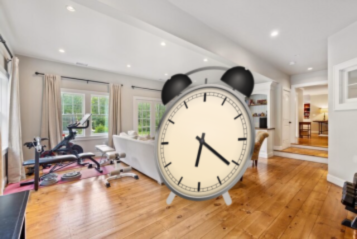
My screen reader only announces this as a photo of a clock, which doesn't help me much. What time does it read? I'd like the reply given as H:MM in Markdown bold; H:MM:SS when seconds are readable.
**6:21**
